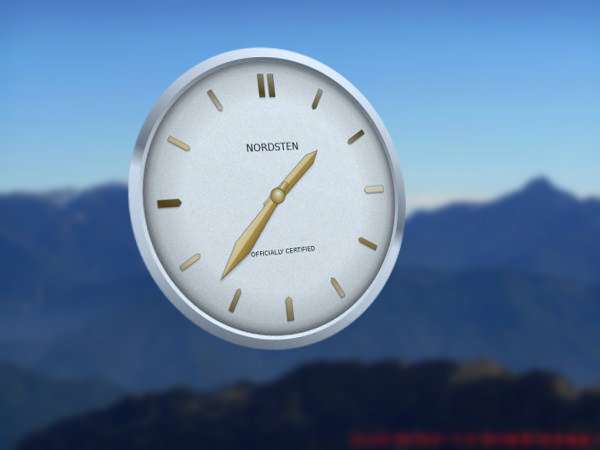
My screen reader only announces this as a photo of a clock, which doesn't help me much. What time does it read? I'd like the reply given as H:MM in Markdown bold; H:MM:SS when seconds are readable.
**1:37**
